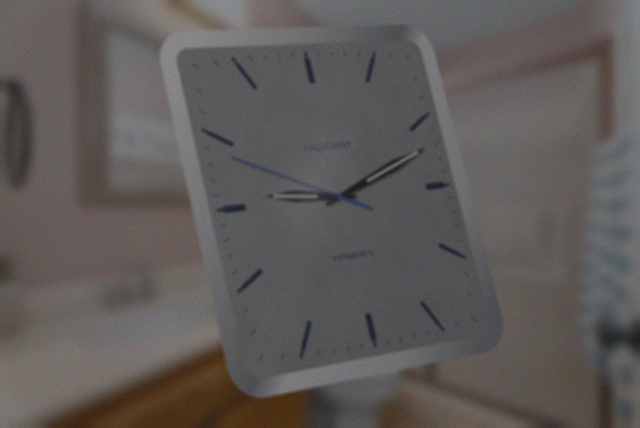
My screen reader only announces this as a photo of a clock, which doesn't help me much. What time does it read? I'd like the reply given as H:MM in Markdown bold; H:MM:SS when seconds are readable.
**9:11:49**
